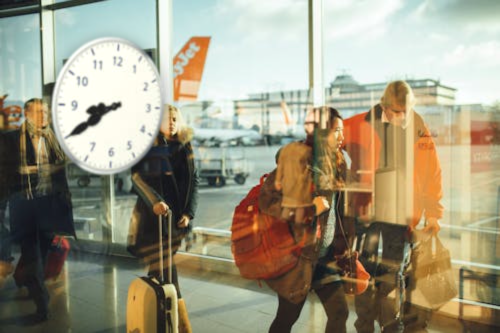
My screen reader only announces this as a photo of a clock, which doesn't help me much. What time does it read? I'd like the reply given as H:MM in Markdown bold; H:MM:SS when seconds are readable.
**8:40**
